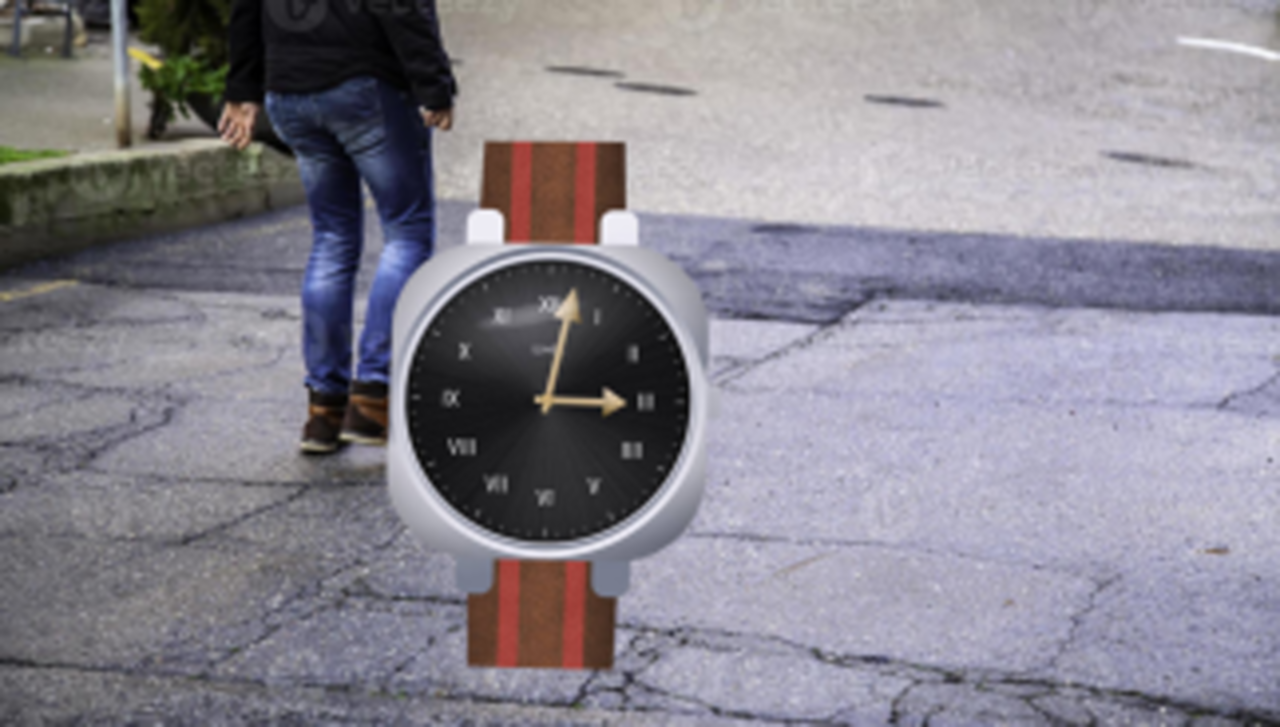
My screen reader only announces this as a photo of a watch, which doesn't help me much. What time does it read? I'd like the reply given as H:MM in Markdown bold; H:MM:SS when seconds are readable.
**3:02**
